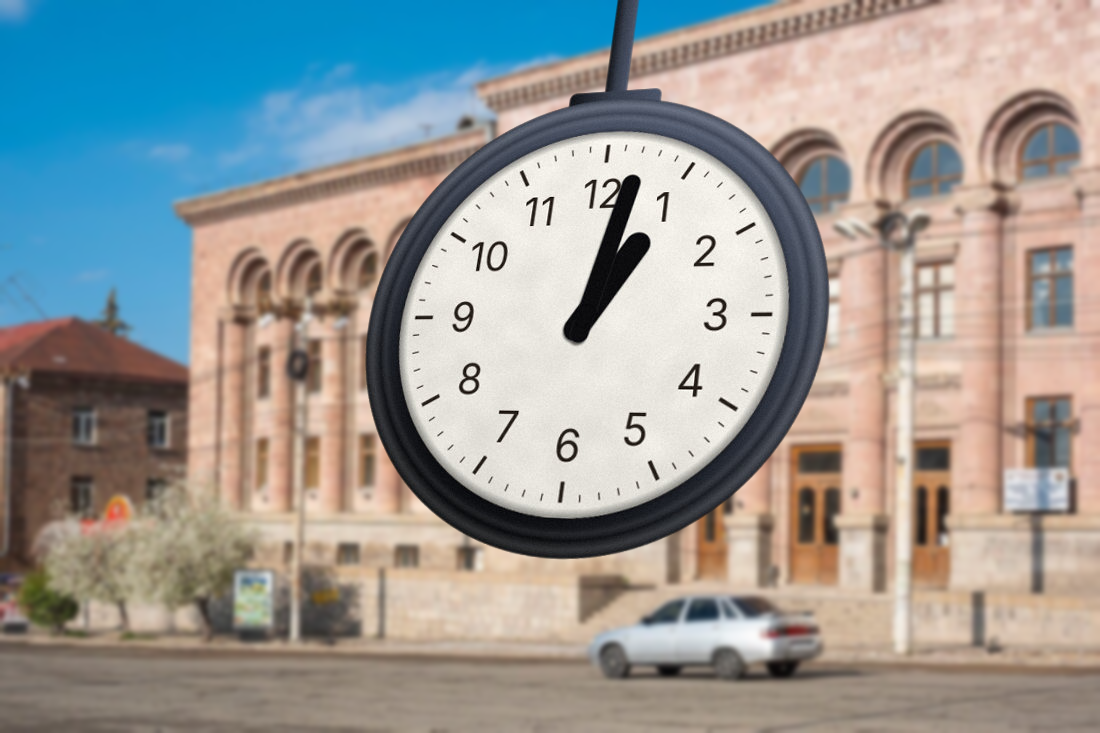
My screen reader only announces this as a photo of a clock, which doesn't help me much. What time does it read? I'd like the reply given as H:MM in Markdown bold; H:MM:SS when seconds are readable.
**1:02**
